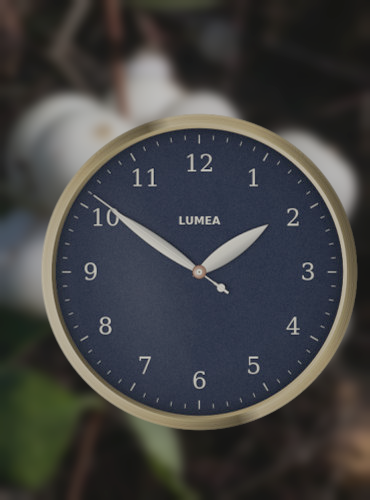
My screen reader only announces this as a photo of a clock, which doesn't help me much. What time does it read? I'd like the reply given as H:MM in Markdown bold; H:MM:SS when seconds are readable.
**1:50:51**
